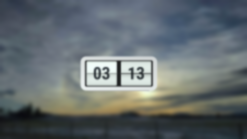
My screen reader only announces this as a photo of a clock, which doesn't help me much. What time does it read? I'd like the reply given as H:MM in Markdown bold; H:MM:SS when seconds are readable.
**3:13**
